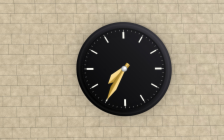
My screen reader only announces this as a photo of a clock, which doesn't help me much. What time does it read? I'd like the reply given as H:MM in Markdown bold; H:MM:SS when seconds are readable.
**7:35**
